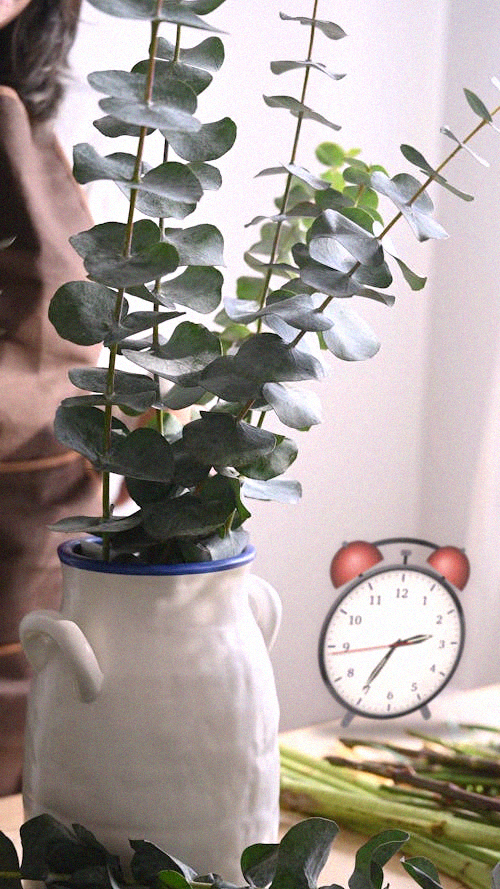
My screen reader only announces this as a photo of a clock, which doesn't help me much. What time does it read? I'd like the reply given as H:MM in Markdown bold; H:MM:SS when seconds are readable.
**2:35:44**
